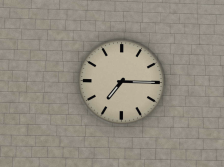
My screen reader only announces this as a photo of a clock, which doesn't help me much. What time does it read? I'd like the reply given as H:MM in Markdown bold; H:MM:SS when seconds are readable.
**7:15**
